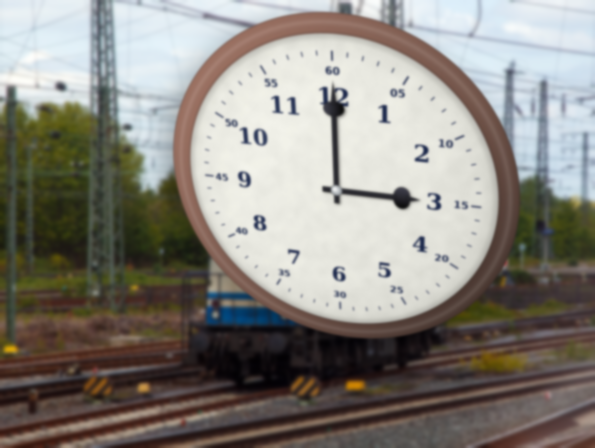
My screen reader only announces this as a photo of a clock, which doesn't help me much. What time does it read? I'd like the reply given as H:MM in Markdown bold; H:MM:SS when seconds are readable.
**3:00**
